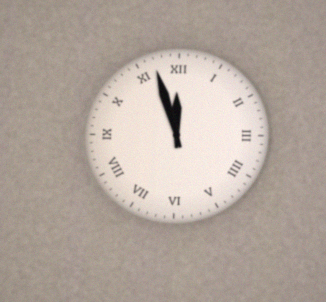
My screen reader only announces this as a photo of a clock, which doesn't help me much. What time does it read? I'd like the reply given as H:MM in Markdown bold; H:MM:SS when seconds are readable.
**11:57**
